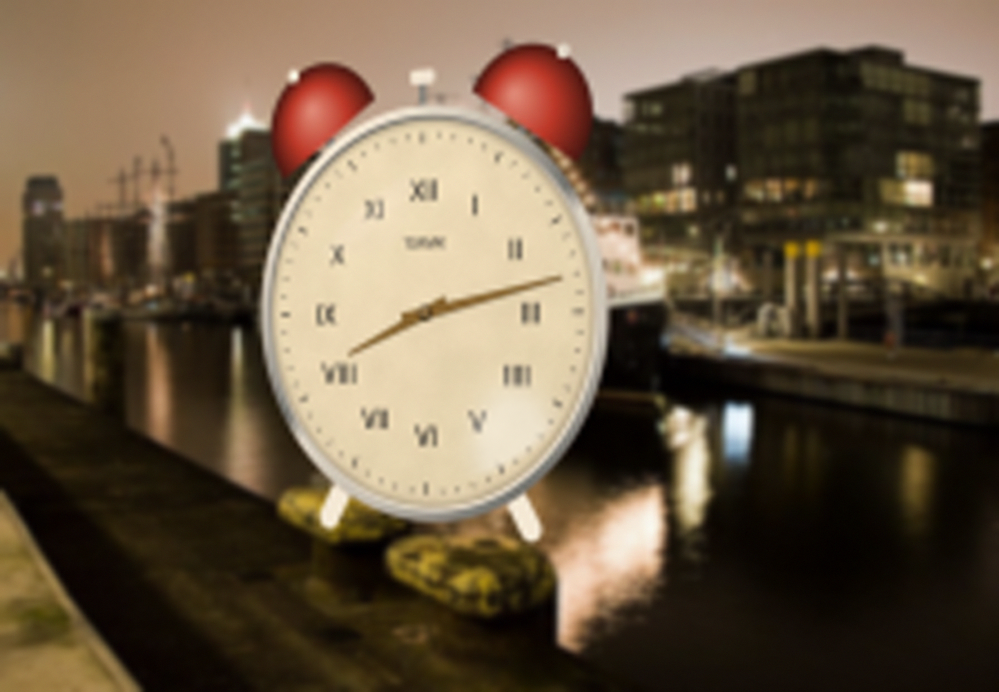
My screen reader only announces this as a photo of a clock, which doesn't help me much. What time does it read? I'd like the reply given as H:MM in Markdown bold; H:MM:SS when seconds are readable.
**8:13**
